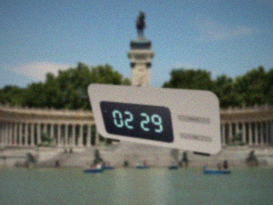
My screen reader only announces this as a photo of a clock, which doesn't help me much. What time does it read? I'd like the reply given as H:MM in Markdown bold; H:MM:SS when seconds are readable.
**2:29**
